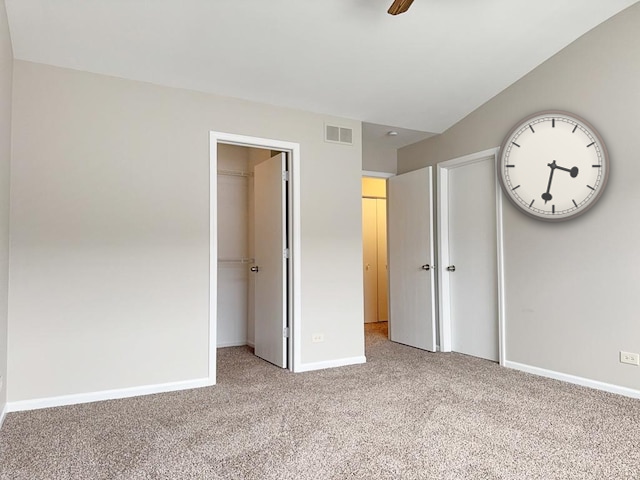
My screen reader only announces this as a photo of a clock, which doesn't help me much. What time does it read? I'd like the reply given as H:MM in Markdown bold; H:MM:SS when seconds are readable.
**3:32**
